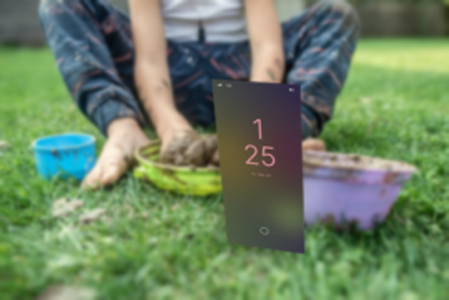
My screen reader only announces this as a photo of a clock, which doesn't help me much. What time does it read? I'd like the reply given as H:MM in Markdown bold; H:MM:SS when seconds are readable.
**1:25**
